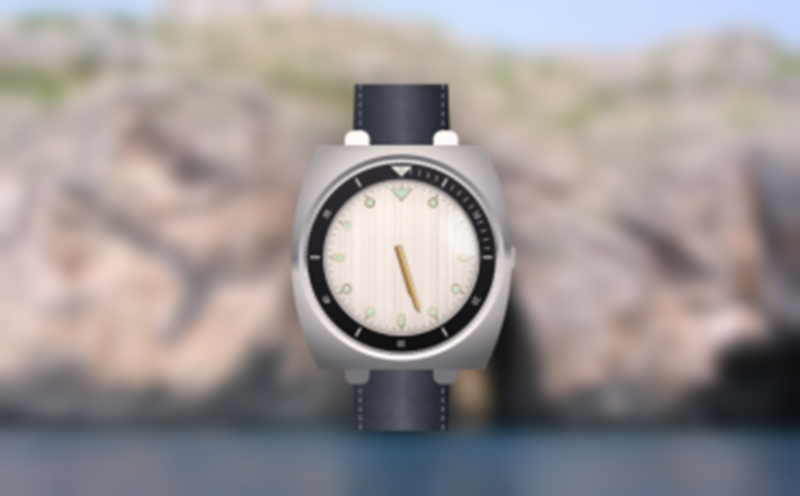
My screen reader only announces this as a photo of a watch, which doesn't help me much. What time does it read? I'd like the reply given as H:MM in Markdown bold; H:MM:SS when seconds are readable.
**5:27**
